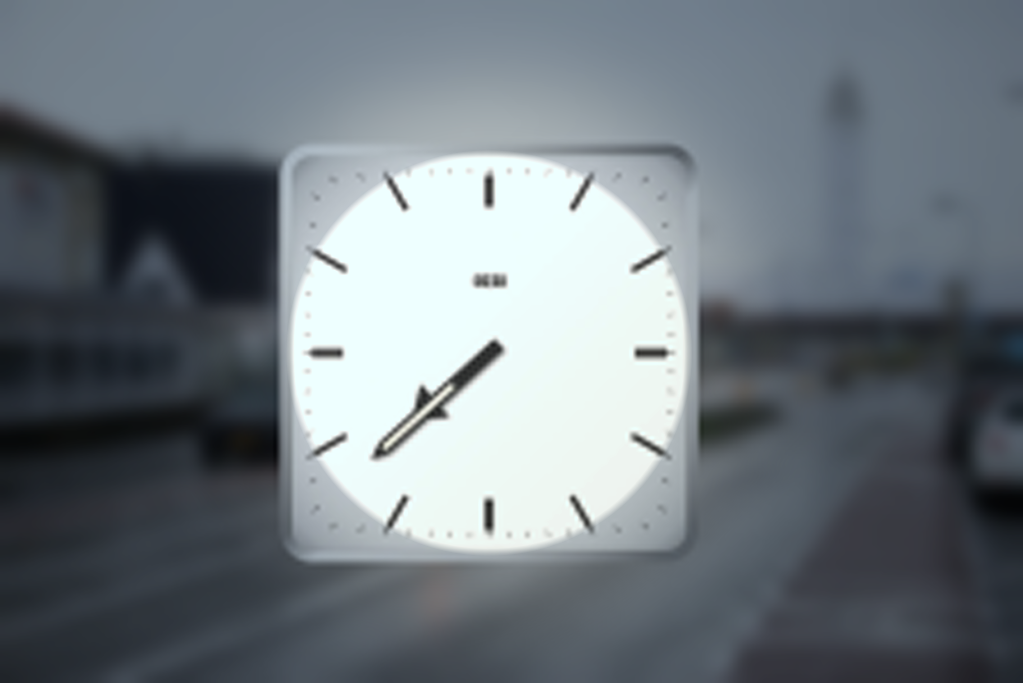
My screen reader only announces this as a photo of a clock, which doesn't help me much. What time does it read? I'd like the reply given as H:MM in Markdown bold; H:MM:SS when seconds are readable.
**7:38**
